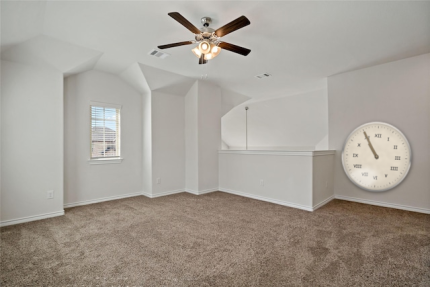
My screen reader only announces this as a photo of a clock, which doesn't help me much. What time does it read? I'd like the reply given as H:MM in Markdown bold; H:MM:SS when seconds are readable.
**10:55**
